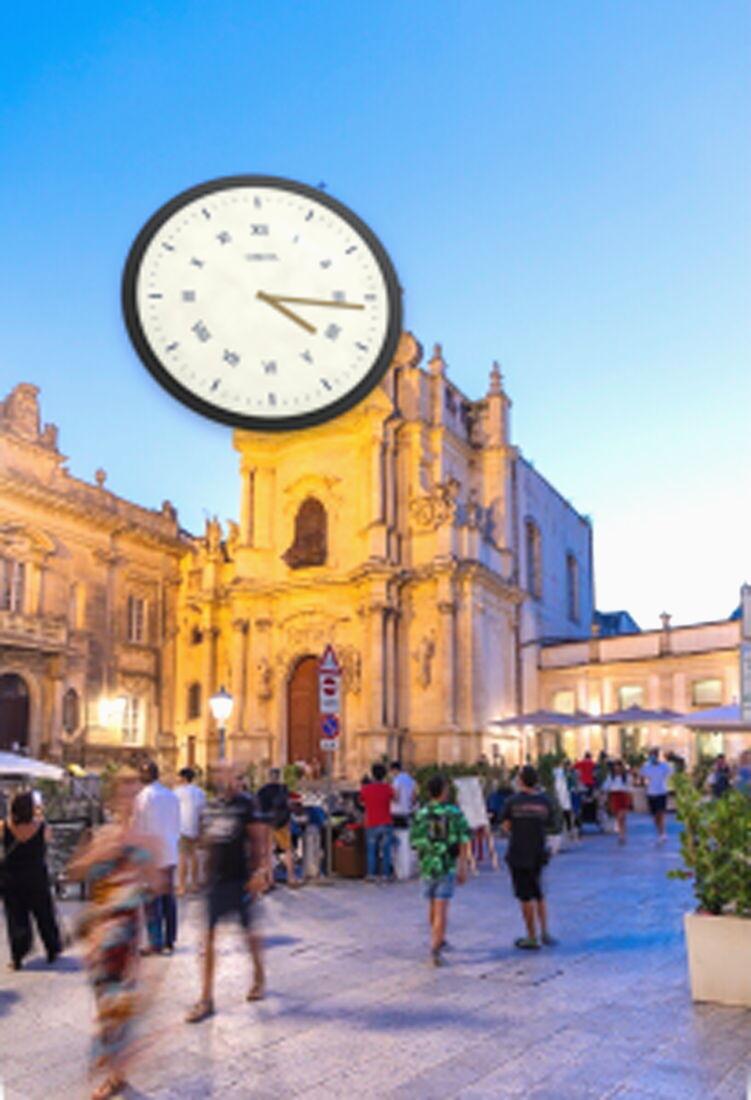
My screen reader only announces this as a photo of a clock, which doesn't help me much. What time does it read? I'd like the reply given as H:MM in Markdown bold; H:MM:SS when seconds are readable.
**4:16**
